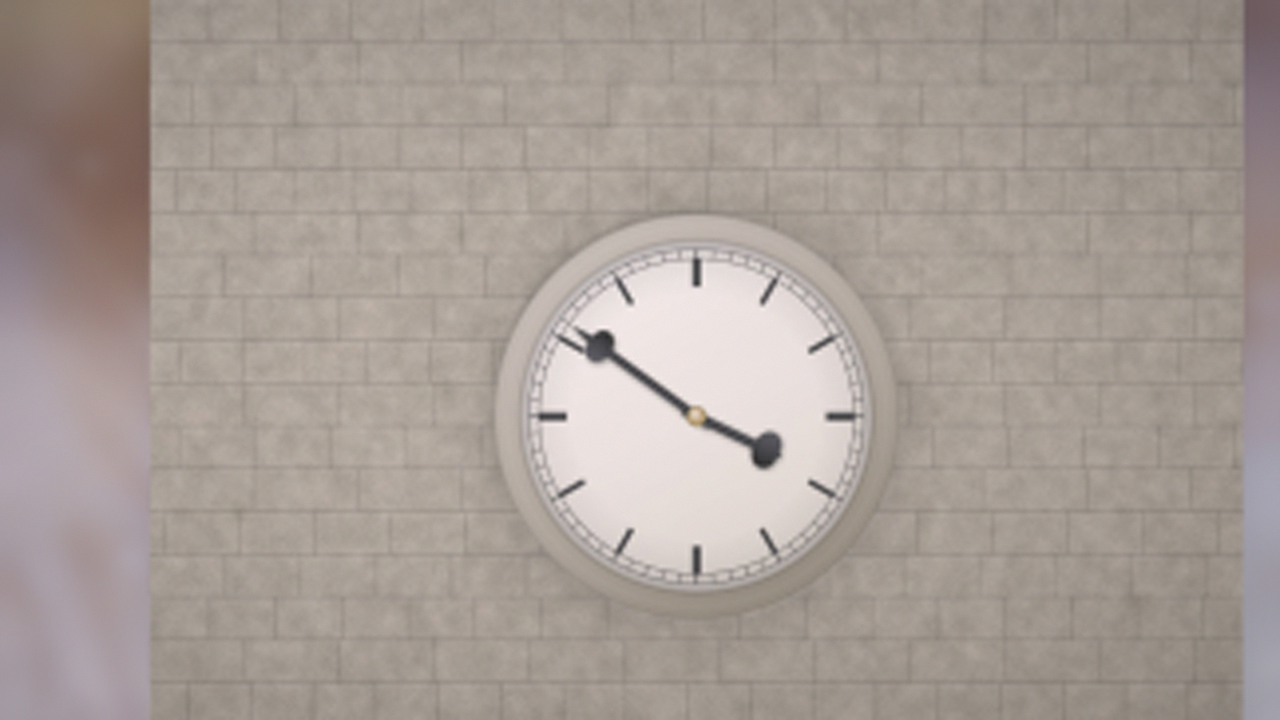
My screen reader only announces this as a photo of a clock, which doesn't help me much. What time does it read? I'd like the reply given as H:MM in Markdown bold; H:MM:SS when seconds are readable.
**3:51**
